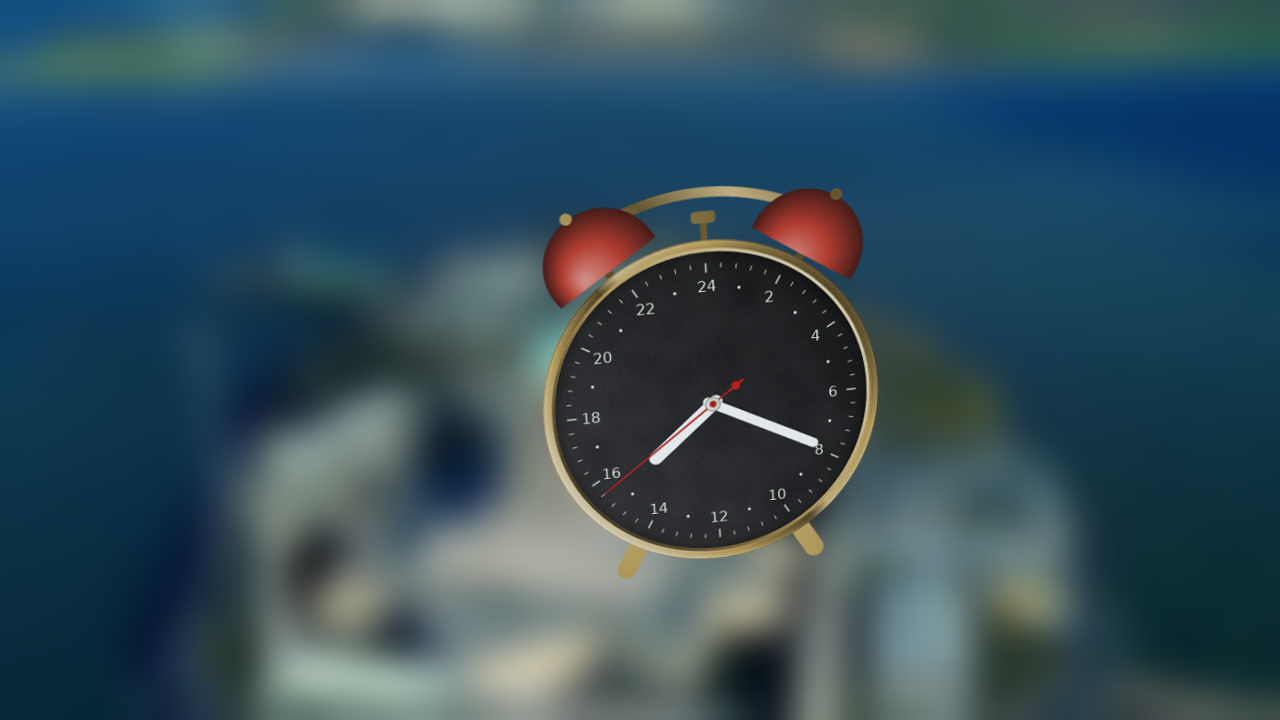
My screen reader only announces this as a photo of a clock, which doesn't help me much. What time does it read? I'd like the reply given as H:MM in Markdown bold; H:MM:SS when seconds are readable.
**15:19:39**
